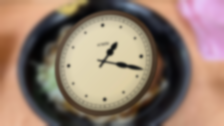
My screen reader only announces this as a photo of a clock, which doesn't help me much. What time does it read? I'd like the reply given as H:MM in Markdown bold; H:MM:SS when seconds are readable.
**1:18**
